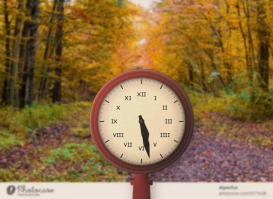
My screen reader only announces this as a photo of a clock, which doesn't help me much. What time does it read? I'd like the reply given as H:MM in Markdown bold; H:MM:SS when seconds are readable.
**5:28**
